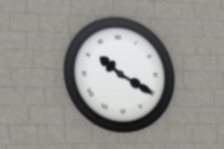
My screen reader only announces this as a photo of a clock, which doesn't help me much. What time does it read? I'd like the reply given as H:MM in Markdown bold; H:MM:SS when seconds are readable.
**10:20**
